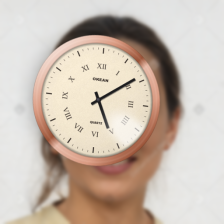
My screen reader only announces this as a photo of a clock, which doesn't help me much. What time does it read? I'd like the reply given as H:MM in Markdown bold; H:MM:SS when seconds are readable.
**5:09**
